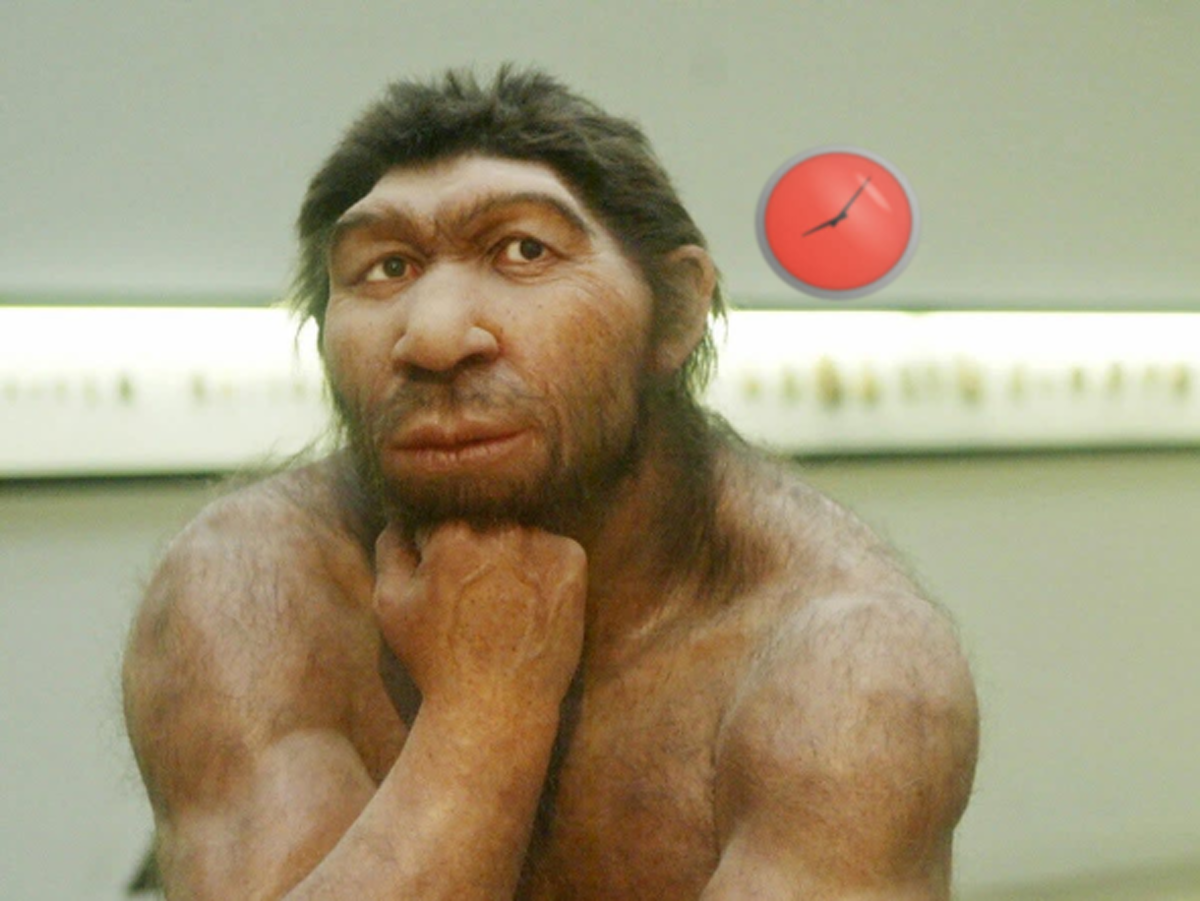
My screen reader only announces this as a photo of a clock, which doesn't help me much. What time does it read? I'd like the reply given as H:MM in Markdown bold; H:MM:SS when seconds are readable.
**8:06**
